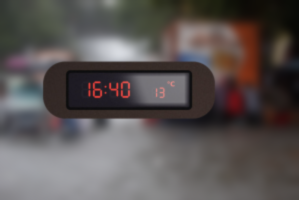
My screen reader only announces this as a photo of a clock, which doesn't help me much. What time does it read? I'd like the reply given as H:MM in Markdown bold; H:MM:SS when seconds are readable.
**16:40**
